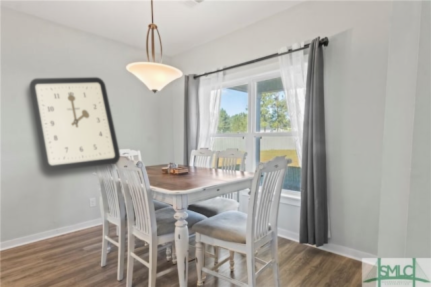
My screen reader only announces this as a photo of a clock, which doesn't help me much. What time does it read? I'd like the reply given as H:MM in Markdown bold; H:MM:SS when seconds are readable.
**2:00**
